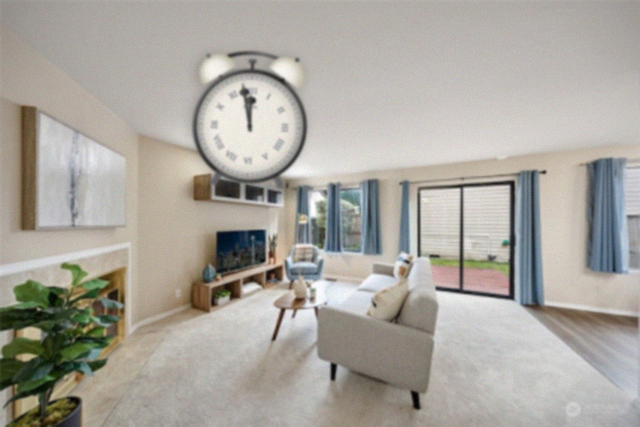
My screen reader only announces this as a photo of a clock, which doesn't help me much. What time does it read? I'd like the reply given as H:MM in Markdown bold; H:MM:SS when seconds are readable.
**11:58**
